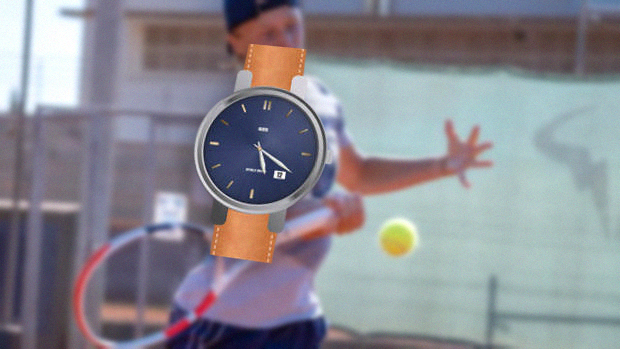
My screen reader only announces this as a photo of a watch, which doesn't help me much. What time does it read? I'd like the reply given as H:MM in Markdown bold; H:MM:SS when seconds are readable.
**5:20**
